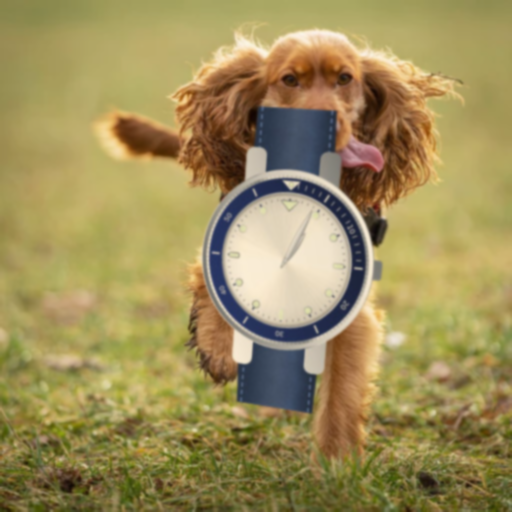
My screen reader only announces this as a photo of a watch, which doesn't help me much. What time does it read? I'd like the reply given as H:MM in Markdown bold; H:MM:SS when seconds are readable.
**1:04**
